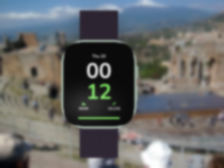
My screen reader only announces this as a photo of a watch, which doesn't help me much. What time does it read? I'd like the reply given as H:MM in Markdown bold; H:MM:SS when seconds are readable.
**0:12**
